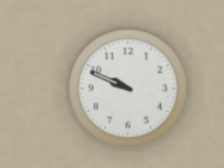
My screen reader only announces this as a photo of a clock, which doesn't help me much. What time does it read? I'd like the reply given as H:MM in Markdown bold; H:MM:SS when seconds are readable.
**9:49**
